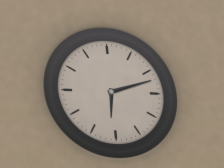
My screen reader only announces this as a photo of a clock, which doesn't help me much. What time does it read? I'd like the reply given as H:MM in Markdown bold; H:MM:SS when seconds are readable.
**6:12**
